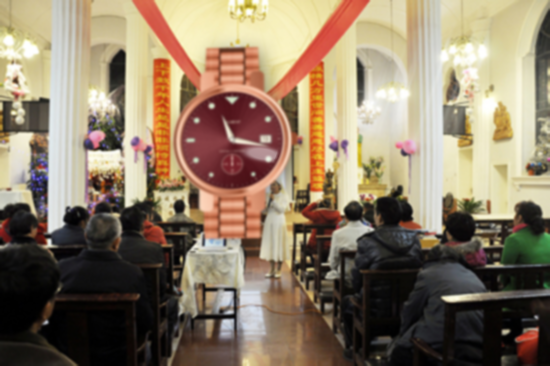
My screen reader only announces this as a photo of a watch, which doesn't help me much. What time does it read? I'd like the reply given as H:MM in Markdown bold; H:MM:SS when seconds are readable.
**11:17**
